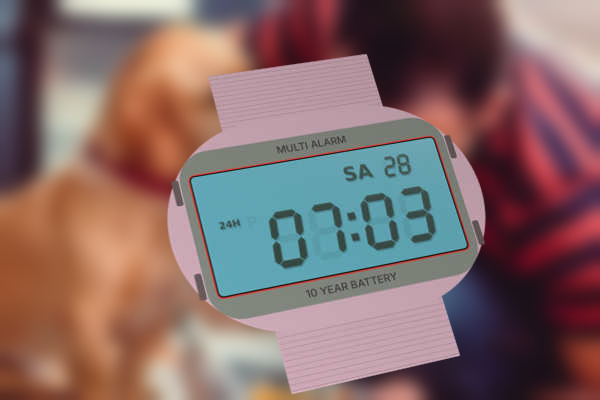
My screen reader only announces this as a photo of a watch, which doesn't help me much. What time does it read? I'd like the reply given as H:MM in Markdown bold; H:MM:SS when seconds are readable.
**7:03**
